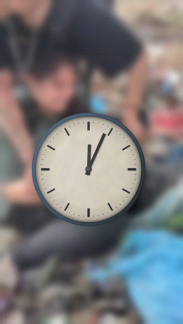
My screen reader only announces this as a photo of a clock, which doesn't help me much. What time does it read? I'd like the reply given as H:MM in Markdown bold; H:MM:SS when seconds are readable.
**12:04**
